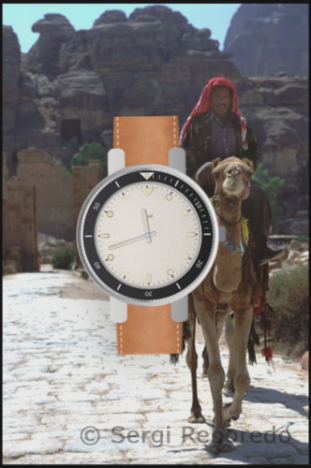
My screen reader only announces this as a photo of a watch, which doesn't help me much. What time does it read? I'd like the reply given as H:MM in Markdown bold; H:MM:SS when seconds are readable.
**11:42**
